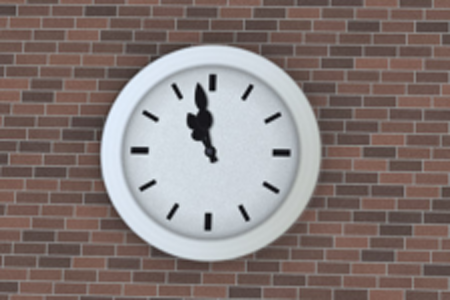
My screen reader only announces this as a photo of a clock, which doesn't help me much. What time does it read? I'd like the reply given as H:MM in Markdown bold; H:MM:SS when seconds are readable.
**10:58**
